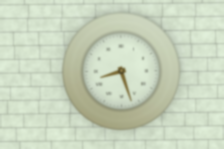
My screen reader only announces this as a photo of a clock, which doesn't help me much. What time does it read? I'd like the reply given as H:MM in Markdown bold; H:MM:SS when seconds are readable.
**8:27**
